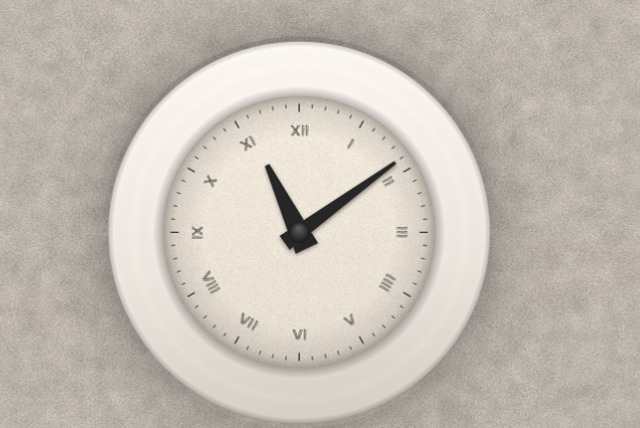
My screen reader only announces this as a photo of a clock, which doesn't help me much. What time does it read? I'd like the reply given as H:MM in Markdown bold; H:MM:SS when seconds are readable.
**11:09**
